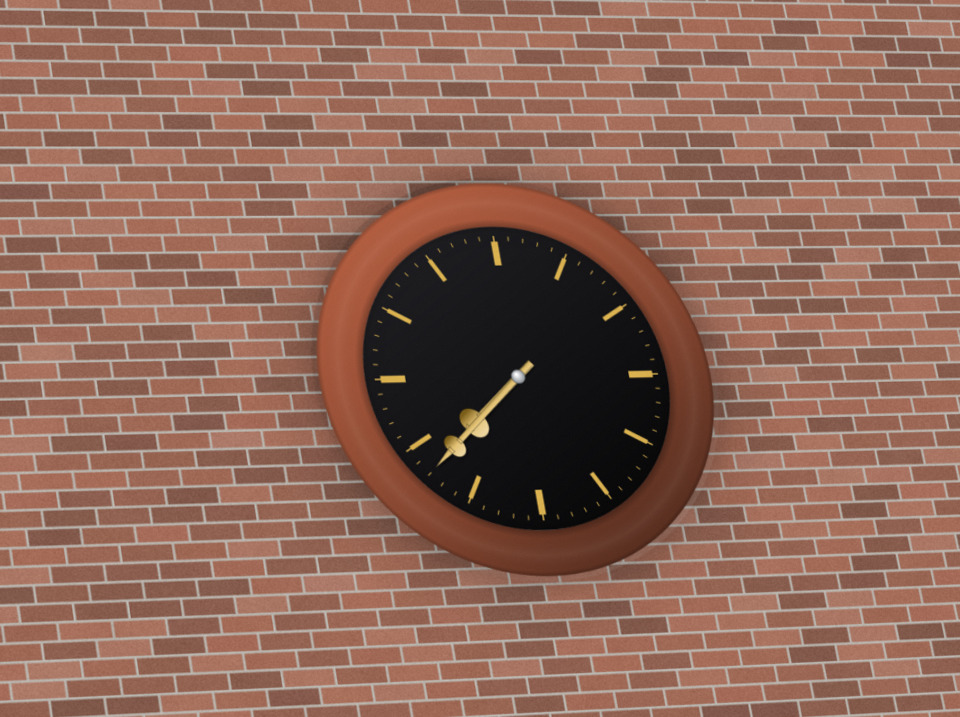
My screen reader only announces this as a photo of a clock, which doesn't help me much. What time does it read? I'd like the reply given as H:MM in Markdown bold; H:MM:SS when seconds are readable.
**7:38**
